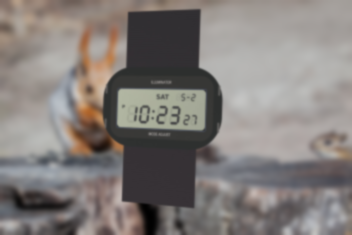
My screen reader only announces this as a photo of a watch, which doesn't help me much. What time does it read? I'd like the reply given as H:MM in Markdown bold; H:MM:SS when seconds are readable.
**10:23**
